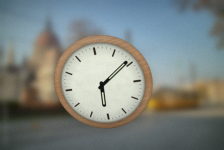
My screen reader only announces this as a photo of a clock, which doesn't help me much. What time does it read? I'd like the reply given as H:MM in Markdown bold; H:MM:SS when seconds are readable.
**6:09**
